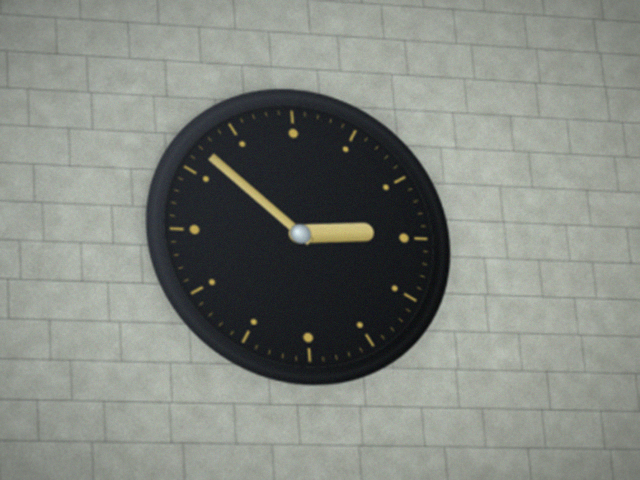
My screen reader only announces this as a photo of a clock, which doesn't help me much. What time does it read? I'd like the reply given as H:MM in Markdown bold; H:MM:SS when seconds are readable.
**2:52**
